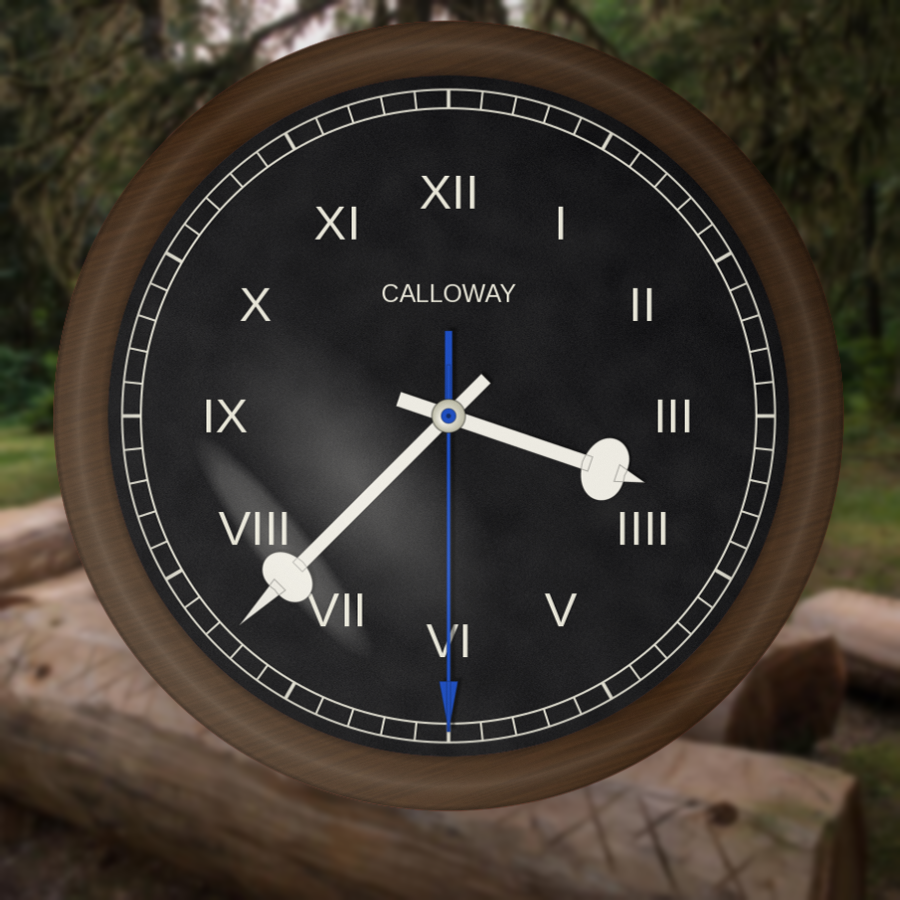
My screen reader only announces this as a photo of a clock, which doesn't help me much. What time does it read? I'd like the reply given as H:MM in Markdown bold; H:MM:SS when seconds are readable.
**3:37:30**
